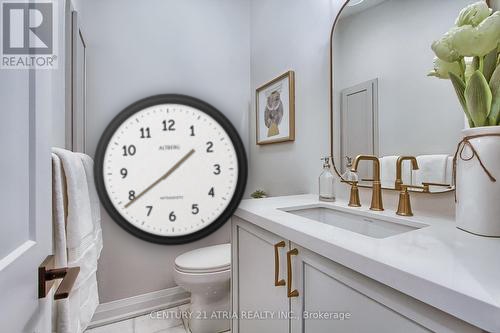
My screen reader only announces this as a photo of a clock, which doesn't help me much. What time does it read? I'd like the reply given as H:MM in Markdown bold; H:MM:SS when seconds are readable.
**1:39**
